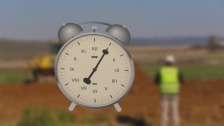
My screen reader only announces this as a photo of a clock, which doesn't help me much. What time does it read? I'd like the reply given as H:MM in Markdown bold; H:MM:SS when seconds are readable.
**7:05**
